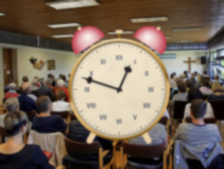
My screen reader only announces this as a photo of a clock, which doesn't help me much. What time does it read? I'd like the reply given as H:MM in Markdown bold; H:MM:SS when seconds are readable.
**12:48**
